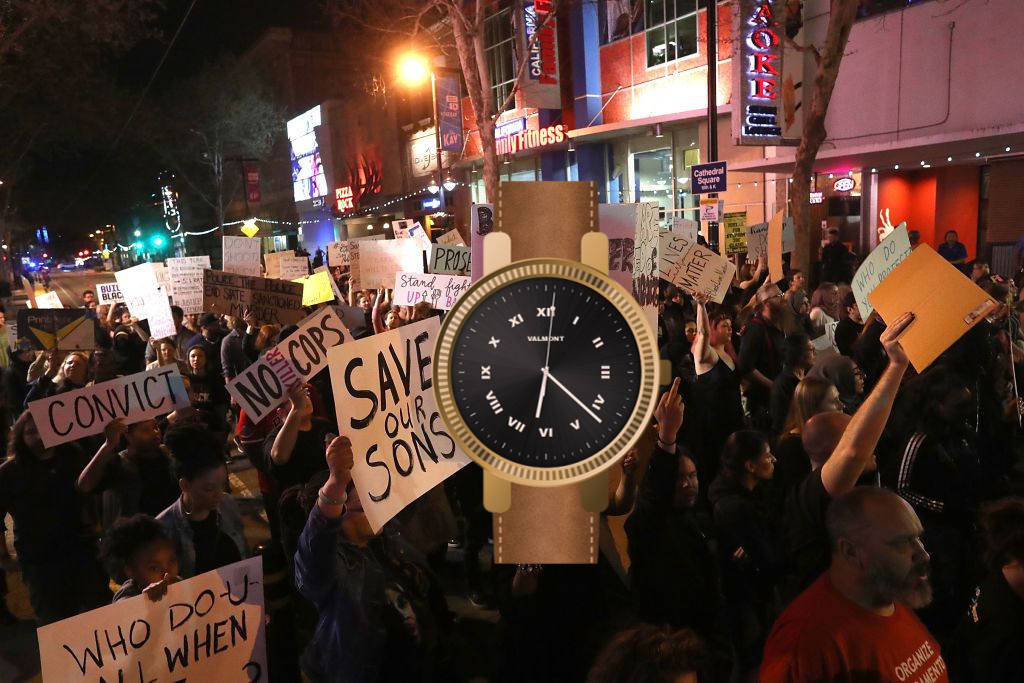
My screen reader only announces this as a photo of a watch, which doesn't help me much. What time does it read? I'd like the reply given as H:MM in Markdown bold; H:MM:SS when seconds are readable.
**6:22:01**
